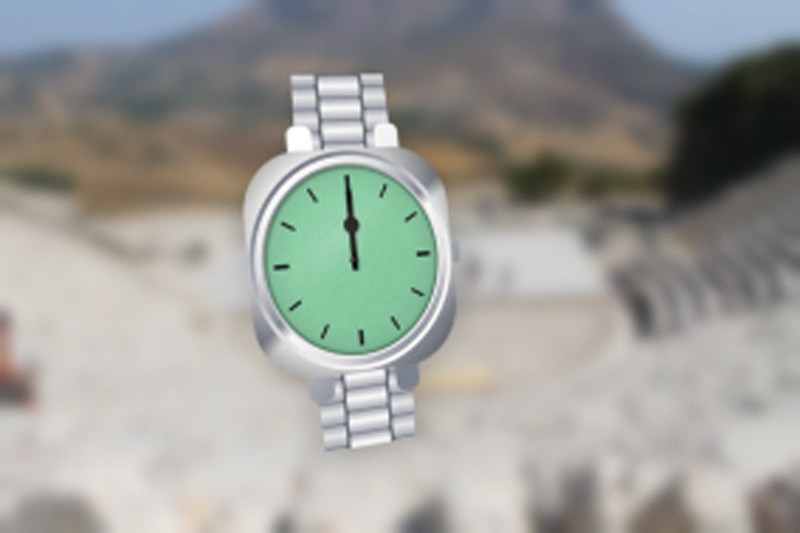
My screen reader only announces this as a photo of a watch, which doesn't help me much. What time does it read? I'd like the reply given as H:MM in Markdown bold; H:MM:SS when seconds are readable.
**12:00**
